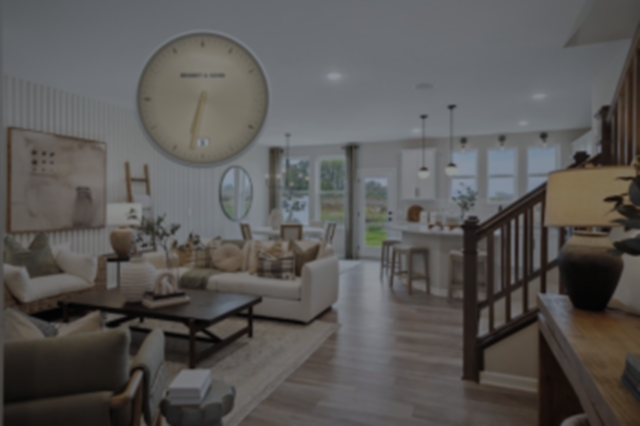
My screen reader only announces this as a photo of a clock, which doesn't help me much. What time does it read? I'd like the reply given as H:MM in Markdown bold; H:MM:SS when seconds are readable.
**6:32**
